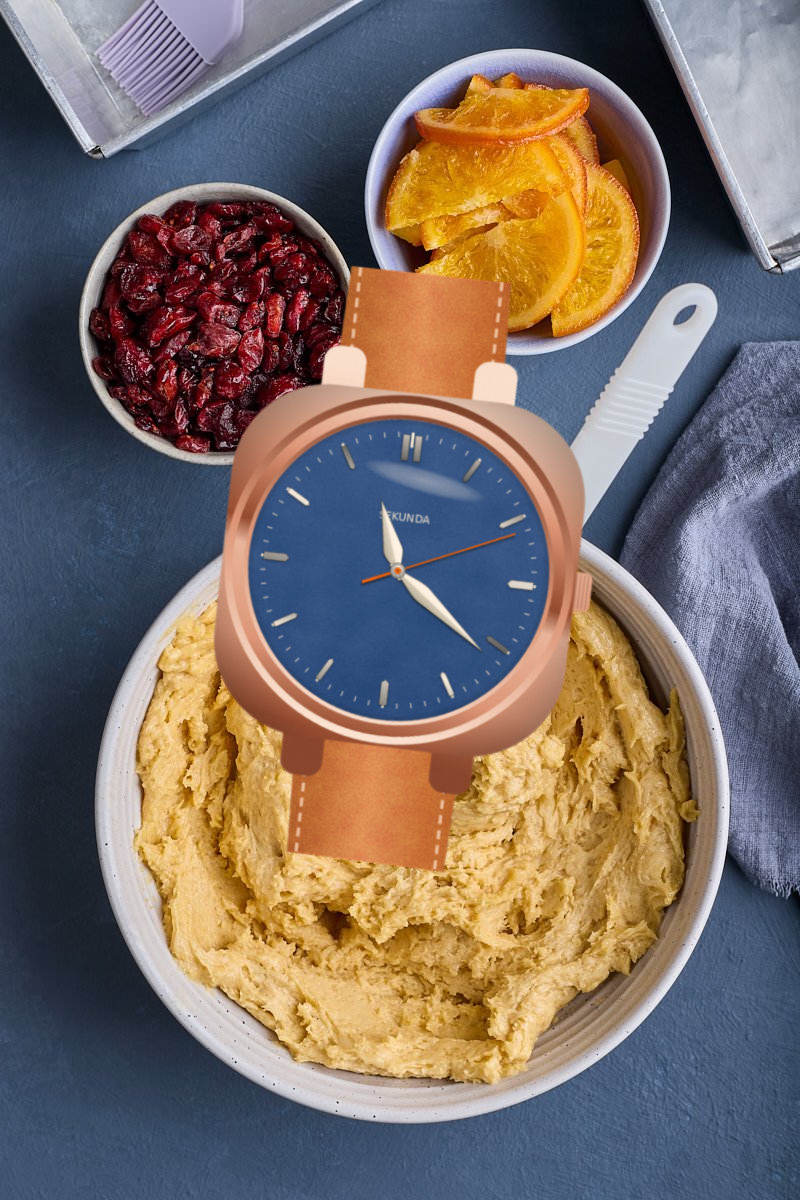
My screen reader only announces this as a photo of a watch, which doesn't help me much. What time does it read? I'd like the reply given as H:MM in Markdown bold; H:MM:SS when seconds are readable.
**11:21:11**
